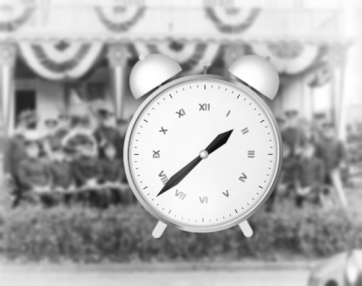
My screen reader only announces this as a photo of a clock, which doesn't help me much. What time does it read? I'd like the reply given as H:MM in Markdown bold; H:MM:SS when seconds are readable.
**1:38**
